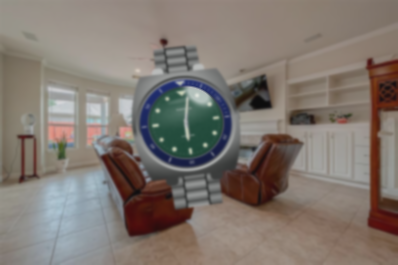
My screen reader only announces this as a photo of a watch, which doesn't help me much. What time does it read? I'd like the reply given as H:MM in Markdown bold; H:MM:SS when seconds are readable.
**6:02**
